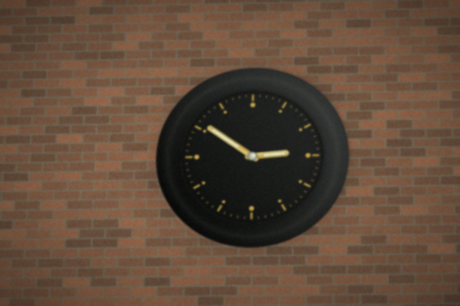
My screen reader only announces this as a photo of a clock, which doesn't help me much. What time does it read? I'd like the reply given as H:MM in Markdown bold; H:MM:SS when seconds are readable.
**2:51**
